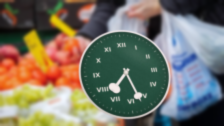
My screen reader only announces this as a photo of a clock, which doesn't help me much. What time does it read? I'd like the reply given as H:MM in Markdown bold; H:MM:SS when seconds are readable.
**7:27**
